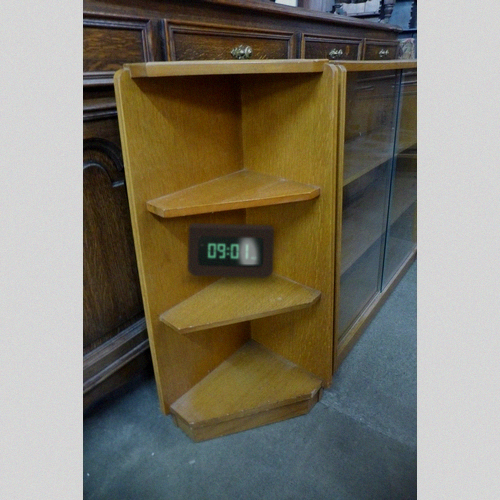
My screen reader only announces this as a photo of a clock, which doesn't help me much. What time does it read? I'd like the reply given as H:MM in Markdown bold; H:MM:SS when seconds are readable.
**9:01**
